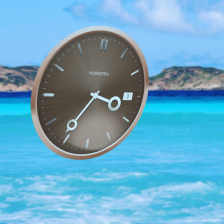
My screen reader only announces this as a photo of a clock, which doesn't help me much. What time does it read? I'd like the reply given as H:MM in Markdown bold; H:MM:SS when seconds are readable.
**3:36**
